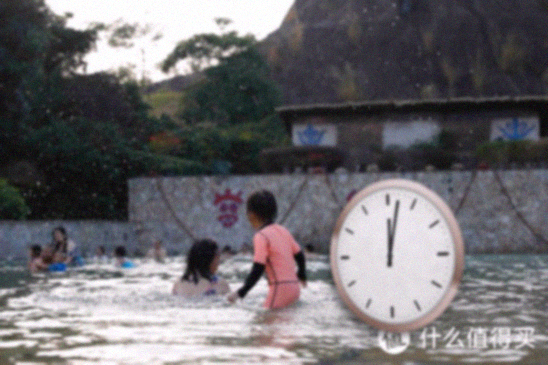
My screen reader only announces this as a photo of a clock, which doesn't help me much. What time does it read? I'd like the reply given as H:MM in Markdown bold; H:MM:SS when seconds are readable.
**12:02**
